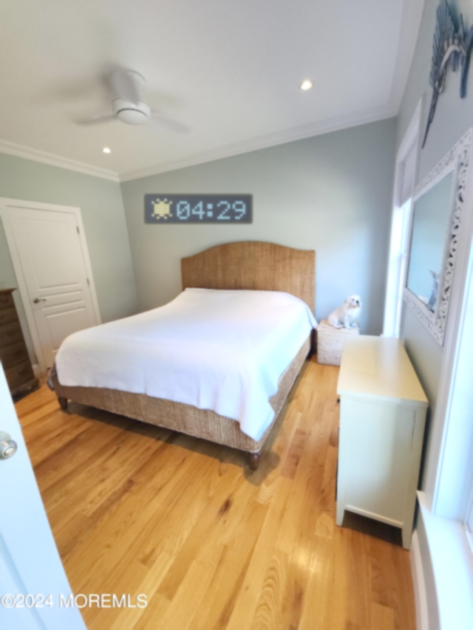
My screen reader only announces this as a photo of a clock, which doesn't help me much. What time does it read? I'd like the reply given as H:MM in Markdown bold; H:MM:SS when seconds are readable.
**4:29**
